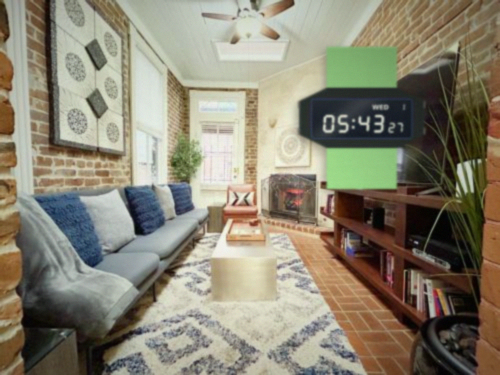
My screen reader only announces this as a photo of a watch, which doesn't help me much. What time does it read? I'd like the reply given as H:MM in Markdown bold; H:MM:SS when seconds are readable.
**5:43**
